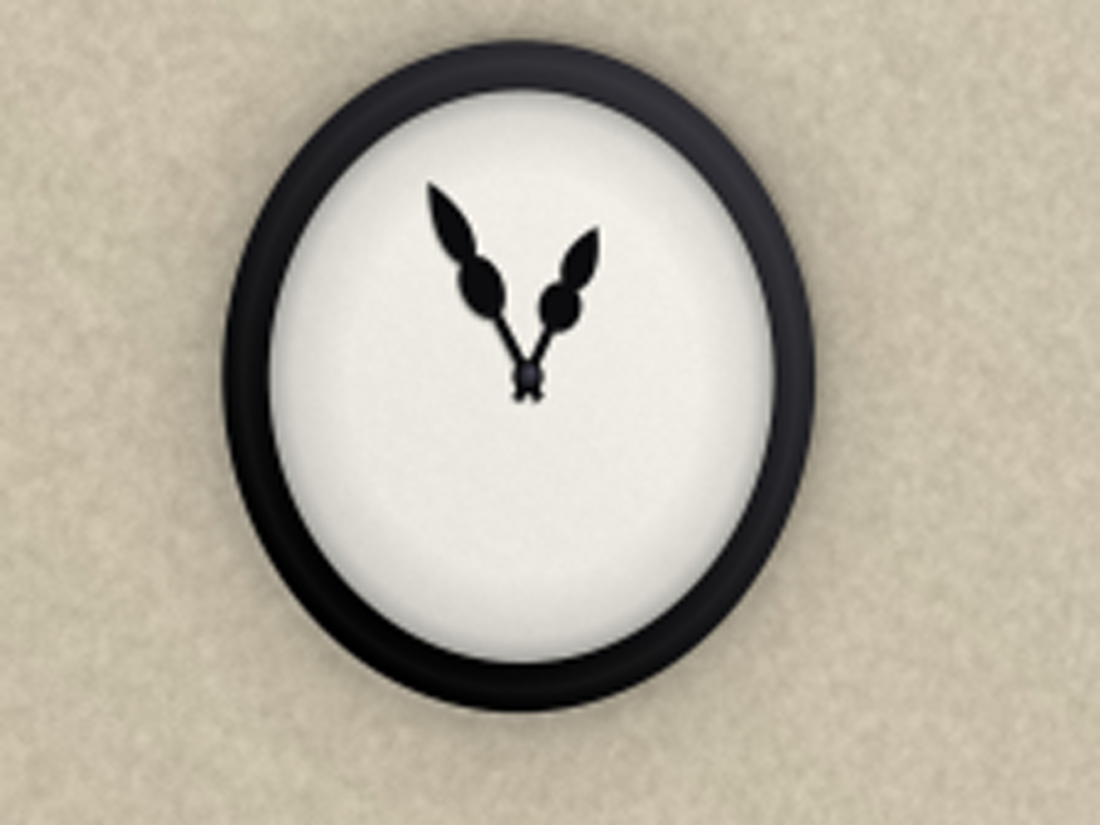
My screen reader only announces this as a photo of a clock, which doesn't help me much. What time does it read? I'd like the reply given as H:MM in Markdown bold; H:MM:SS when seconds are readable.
**12:55**
